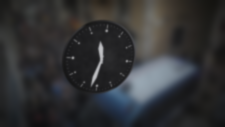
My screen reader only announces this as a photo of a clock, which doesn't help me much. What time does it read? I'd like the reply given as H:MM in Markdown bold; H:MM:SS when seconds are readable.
**11:32**
